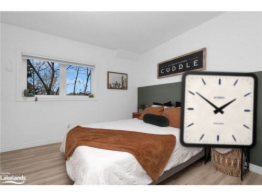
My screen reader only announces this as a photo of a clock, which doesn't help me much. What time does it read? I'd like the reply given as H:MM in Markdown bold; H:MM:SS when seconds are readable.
**1:51**
